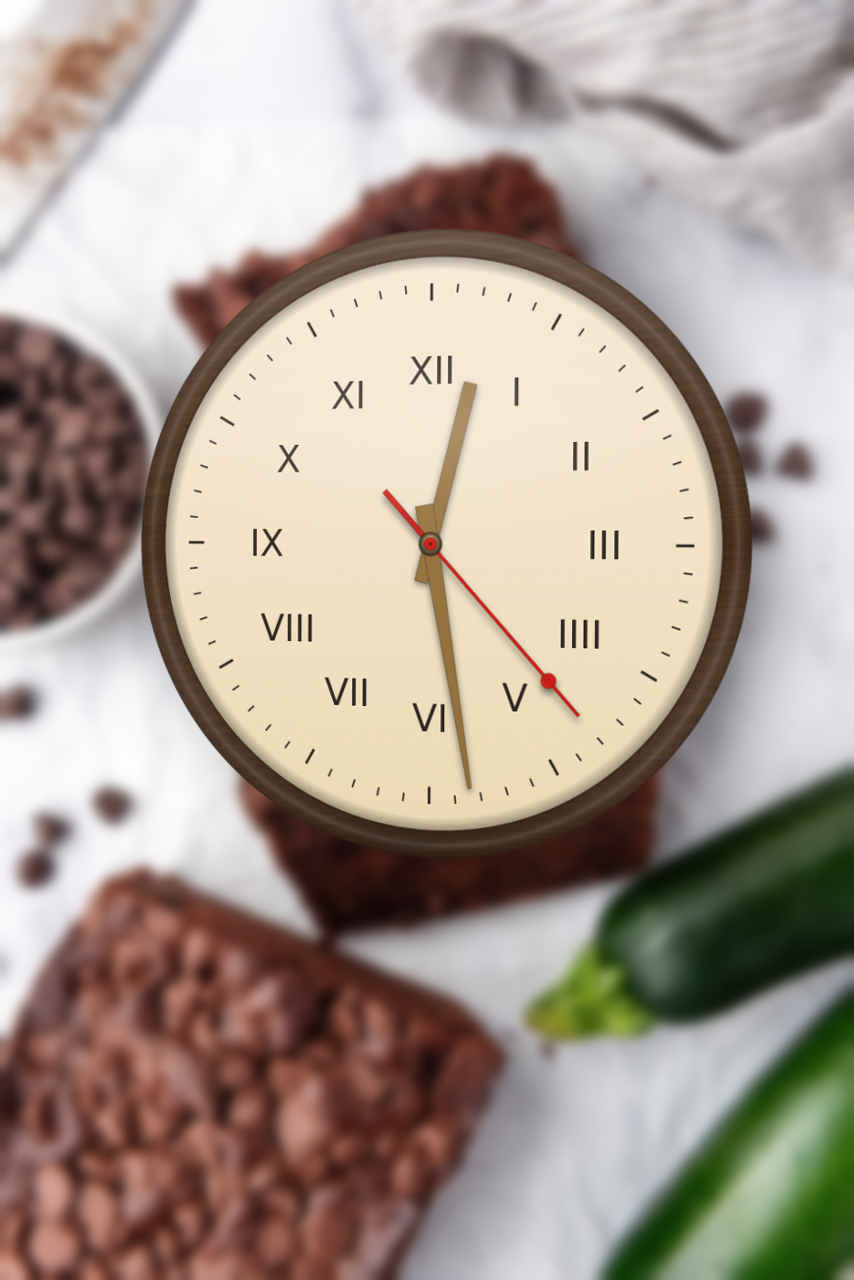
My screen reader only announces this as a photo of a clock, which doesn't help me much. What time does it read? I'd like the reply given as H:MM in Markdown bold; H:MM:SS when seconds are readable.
**12:28:23**
